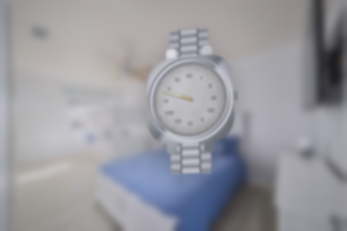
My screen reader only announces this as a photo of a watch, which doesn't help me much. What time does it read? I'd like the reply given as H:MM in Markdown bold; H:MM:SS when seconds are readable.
**9:48**
